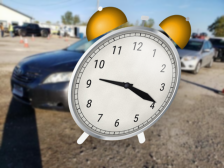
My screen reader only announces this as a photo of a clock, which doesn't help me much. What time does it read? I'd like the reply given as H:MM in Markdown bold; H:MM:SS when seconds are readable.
**9:19**
